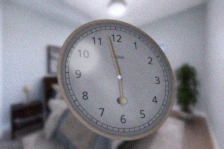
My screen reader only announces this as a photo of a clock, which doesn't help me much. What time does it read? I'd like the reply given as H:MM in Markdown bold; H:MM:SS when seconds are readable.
**5:58**
